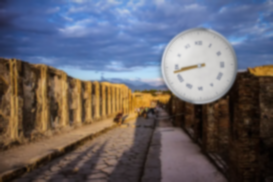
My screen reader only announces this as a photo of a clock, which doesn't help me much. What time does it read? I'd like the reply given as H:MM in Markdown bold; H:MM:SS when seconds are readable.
**8:43**
